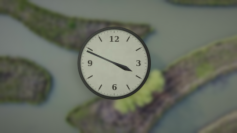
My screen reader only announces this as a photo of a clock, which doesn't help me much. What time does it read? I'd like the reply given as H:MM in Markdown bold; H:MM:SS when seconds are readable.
**3:49**
